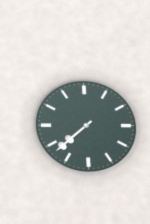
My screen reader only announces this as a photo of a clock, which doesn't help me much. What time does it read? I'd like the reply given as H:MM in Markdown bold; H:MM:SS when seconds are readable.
**7:38**
